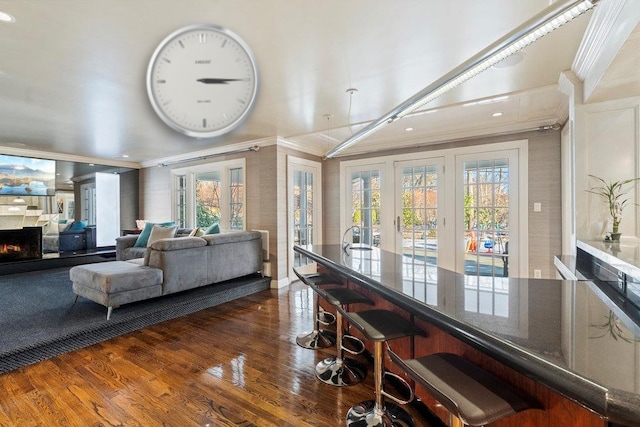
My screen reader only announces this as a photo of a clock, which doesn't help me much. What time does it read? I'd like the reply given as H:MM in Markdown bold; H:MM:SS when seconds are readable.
**3:15**
